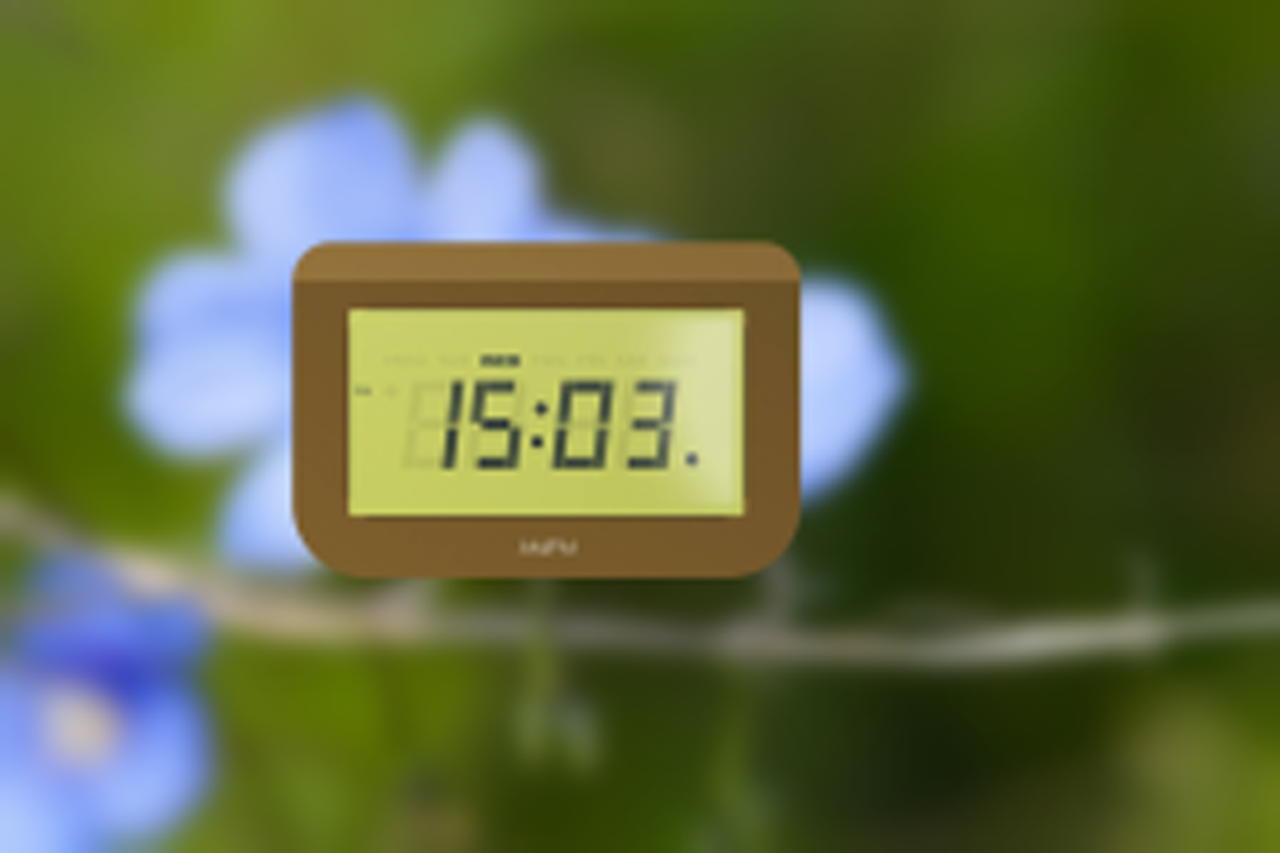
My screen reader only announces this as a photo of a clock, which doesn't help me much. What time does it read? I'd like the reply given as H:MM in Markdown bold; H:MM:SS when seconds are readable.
**15:03**
